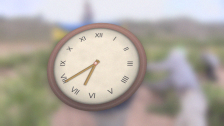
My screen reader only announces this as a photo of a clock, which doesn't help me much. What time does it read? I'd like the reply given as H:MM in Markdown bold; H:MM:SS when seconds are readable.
**6:39**
